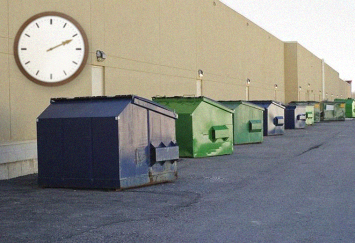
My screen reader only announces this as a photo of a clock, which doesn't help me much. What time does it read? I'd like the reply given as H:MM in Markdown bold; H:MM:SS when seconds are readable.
**2:11**
